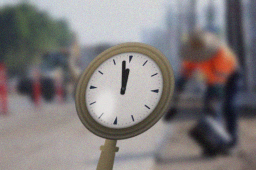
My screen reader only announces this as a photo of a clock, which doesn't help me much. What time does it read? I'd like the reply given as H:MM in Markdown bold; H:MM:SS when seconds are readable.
**11:58**
